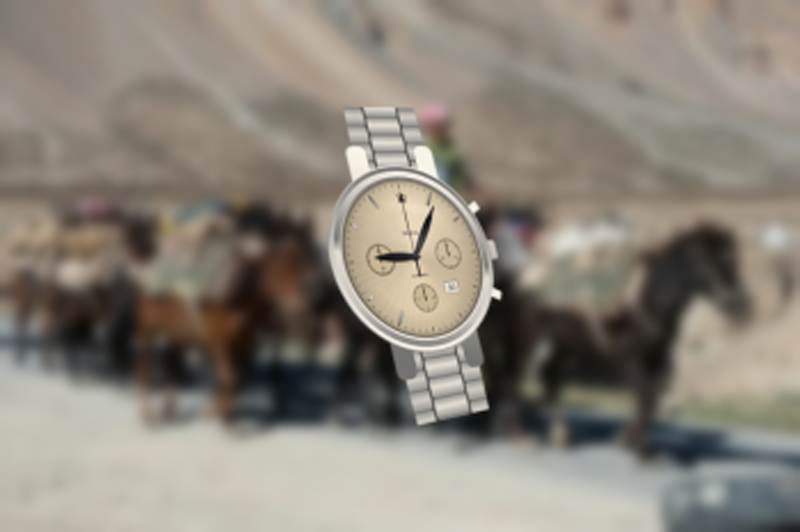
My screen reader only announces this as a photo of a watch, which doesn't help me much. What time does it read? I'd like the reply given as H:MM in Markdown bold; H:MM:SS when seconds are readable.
**9:06**
